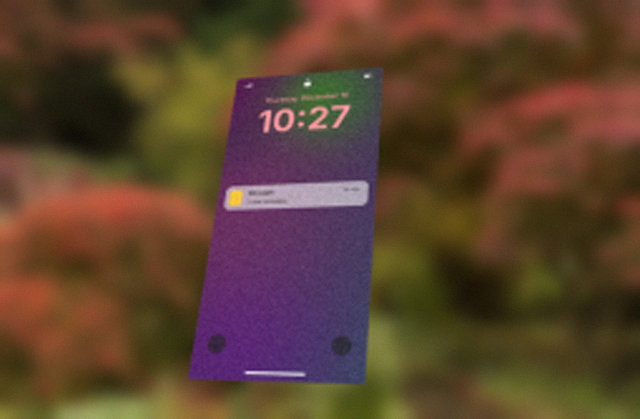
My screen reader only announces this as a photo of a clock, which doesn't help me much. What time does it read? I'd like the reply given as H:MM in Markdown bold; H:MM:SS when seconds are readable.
**10:27**
